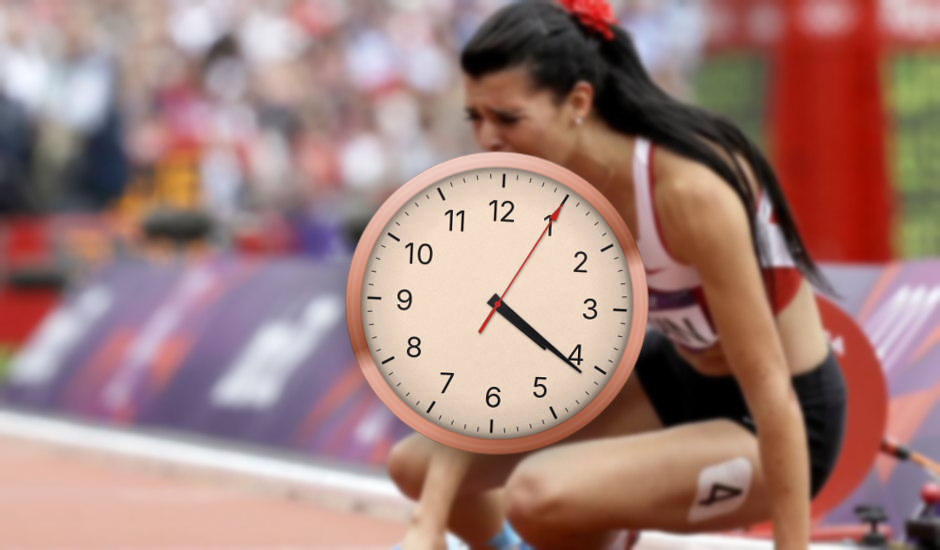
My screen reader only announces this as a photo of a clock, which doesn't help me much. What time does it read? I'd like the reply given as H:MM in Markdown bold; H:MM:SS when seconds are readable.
**4:21:05**
